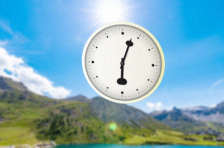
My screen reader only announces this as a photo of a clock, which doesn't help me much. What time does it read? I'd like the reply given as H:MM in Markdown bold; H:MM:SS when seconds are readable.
**6:03**
